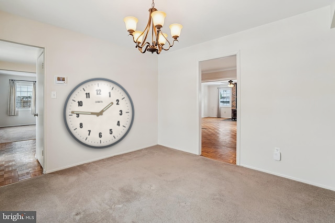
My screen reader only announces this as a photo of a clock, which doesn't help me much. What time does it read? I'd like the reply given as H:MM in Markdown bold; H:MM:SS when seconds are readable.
**1:46**
